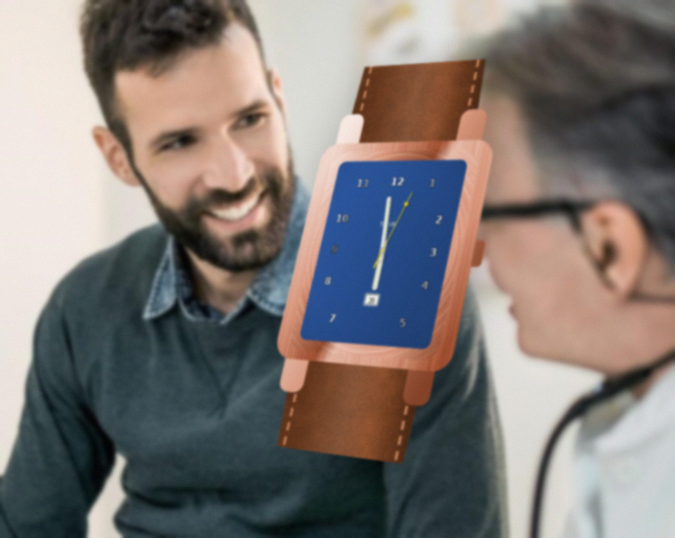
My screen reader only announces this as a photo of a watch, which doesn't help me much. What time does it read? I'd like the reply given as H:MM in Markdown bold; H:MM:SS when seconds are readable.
**5:59:03**
